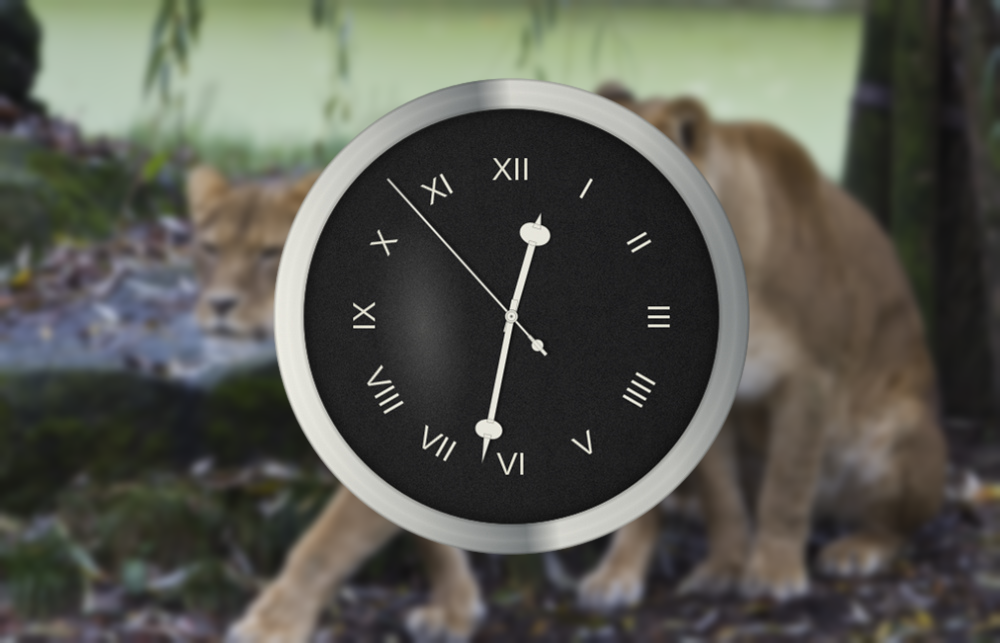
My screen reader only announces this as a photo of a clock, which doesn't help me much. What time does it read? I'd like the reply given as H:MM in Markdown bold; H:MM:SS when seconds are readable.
**12:31:53**
